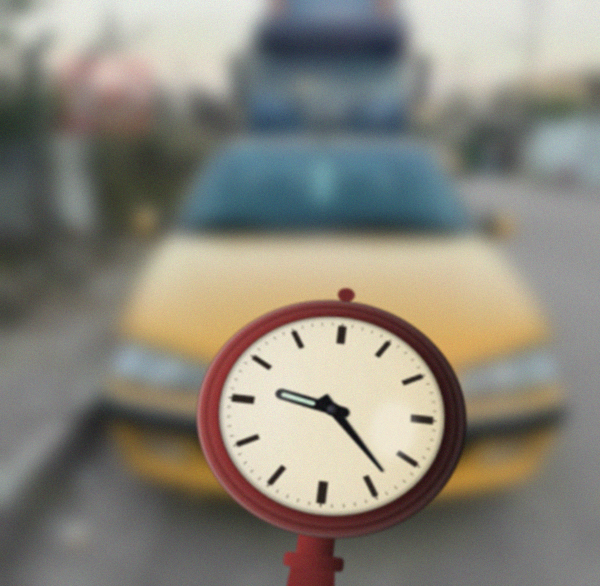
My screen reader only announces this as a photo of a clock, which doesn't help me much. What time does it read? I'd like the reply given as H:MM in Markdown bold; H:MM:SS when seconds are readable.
**9:23**
